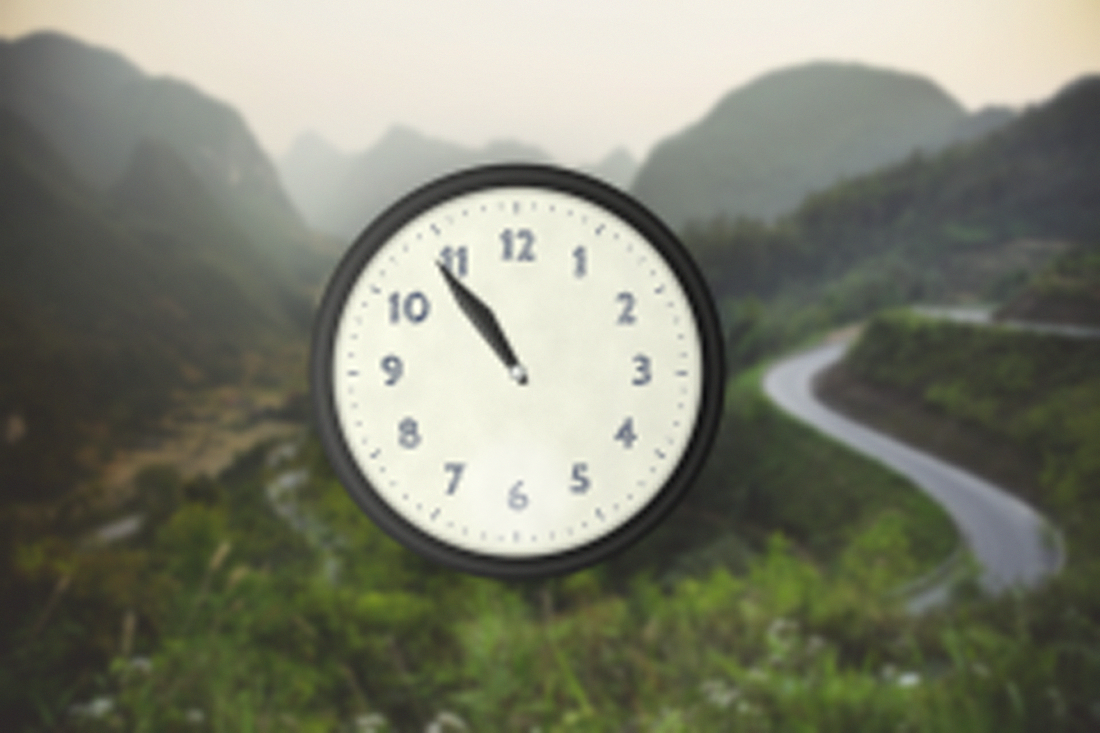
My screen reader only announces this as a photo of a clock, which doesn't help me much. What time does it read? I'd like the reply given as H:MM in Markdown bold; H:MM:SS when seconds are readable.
**10:54**
